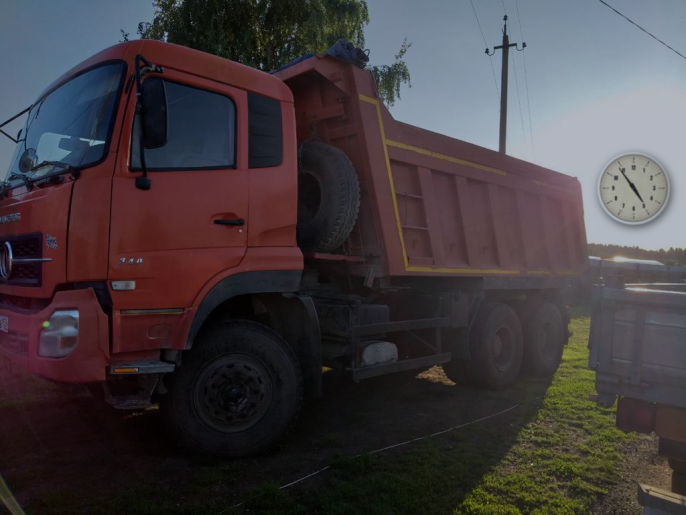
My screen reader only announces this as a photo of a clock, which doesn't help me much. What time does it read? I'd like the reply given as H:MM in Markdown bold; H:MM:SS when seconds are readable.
**4:54**
